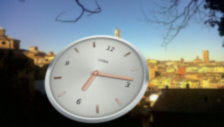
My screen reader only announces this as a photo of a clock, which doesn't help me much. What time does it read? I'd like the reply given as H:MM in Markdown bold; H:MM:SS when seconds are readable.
**6:13**
